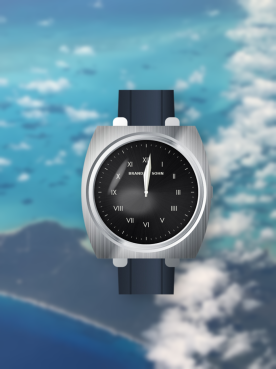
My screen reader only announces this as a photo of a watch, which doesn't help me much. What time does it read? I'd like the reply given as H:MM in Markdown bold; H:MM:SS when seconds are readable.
**12:01**
